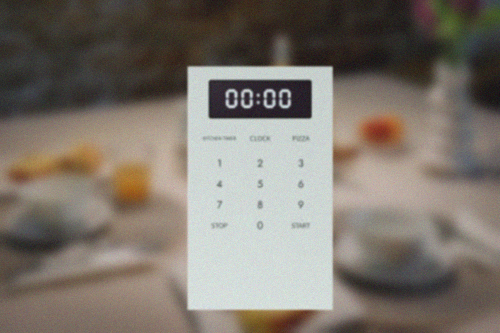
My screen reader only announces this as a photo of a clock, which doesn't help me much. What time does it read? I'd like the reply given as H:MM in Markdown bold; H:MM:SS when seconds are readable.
**0:00**
